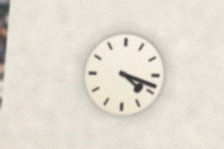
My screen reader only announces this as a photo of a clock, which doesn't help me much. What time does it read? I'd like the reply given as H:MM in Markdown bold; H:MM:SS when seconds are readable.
**4:18**
